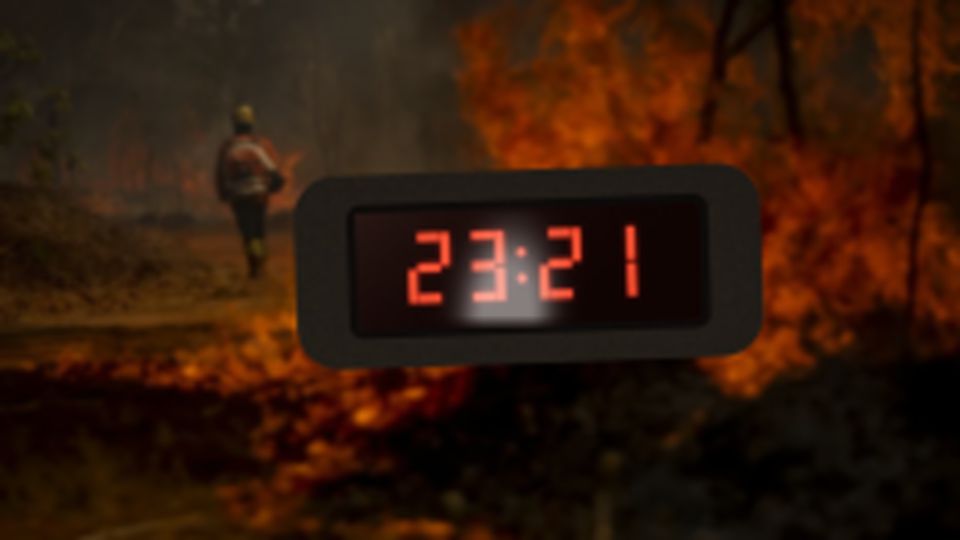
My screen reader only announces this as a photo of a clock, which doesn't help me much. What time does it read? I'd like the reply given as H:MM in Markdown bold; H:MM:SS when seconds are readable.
**23:21**
